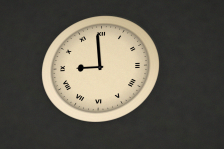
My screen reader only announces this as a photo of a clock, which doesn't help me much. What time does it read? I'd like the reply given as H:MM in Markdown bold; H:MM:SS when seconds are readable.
**8:59**
